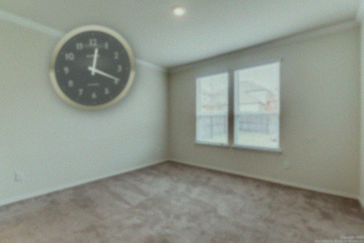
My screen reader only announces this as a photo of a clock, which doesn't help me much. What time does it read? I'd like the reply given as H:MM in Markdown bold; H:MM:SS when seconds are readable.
**12:19**
